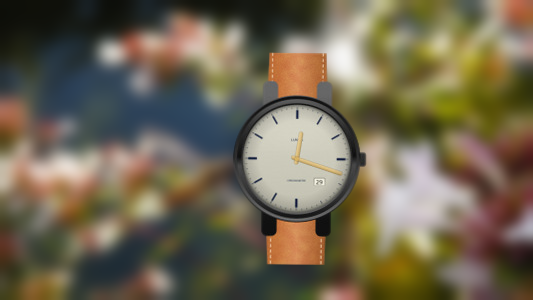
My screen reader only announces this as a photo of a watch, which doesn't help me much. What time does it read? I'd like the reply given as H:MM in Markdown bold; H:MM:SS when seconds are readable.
**12:18**
